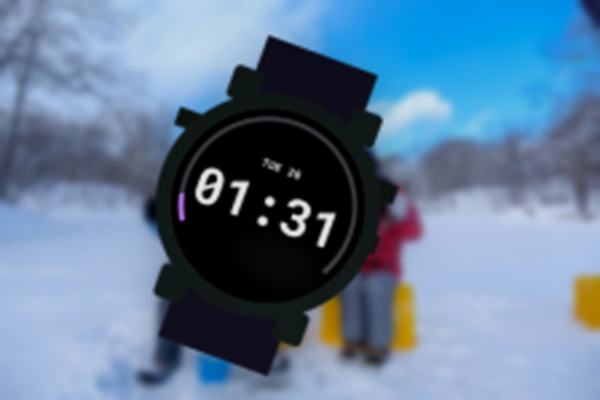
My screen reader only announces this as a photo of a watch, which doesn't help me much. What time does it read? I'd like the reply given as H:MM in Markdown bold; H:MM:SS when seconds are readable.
**1:31**
